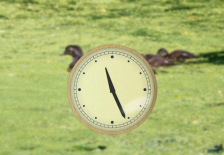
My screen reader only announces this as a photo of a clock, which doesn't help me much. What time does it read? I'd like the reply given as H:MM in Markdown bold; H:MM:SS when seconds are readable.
**11:26**
